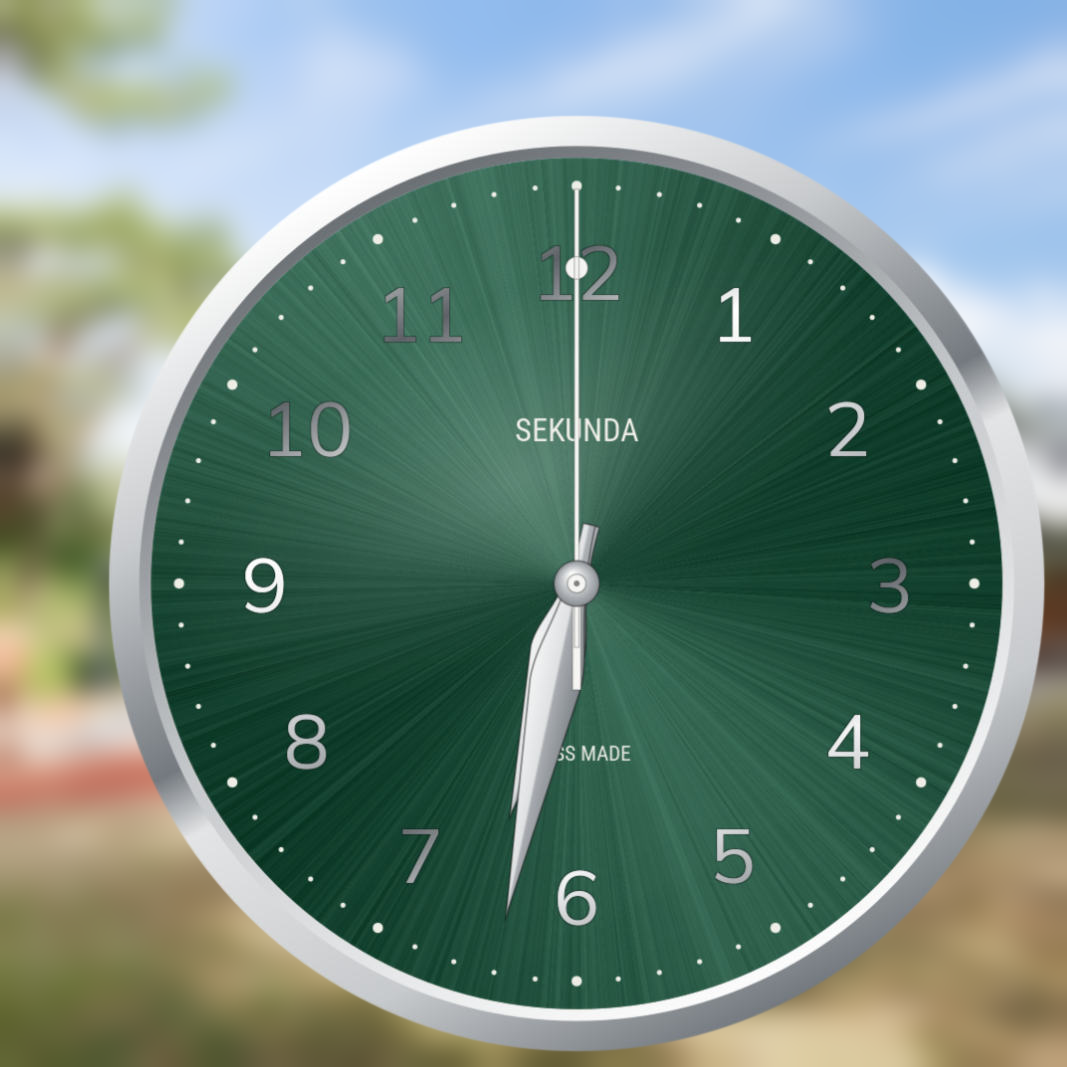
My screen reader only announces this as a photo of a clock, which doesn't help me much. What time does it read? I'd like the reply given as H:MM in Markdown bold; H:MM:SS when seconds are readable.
**6:32:00**
